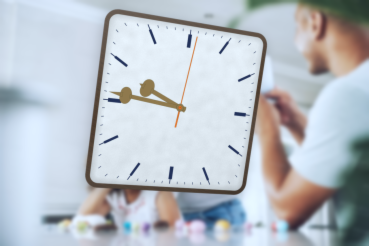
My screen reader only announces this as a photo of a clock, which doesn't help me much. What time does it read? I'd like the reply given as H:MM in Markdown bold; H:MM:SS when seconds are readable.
**9:46:01**
